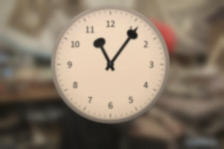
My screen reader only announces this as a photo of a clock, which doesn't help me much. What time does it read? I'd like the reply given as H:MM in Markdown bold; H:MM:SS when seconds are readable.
**11:06**
